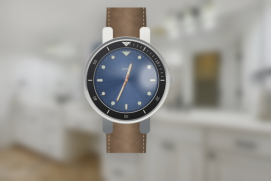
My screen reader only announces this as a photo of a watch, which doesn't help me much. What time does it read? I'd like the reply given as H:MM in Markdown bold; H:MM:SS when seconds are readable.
**12:34**
